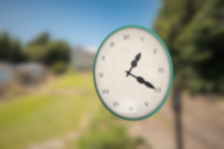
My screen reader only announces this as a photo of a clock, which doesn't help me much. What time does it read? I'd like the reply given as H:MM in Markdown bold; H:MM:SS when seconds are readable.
**1:20**
